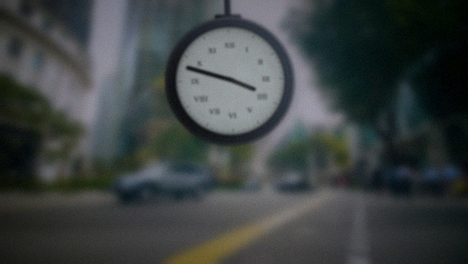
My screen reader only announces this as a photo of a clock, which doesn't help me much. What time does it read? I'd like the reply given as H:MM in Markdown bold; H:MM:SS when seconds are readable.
**3:48**
